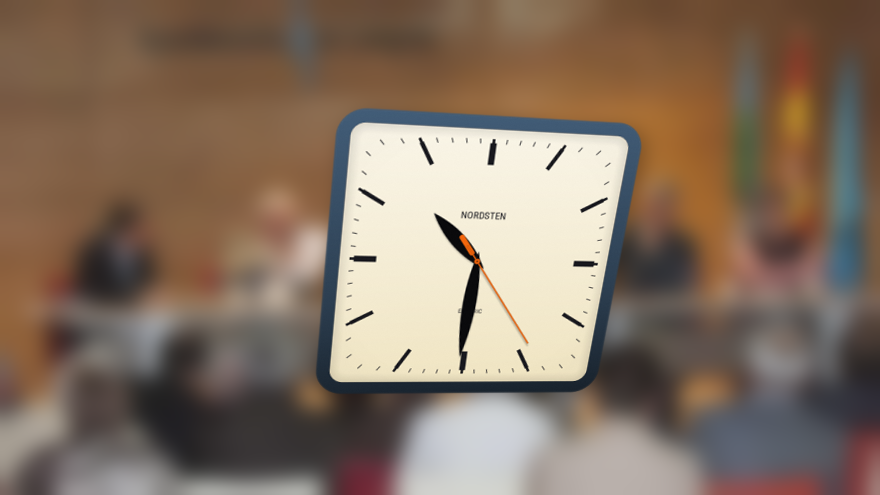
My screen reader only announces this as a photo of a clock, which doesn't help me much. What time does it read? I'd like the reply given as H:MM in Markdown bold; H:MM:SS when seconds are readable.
**10:30:24**
